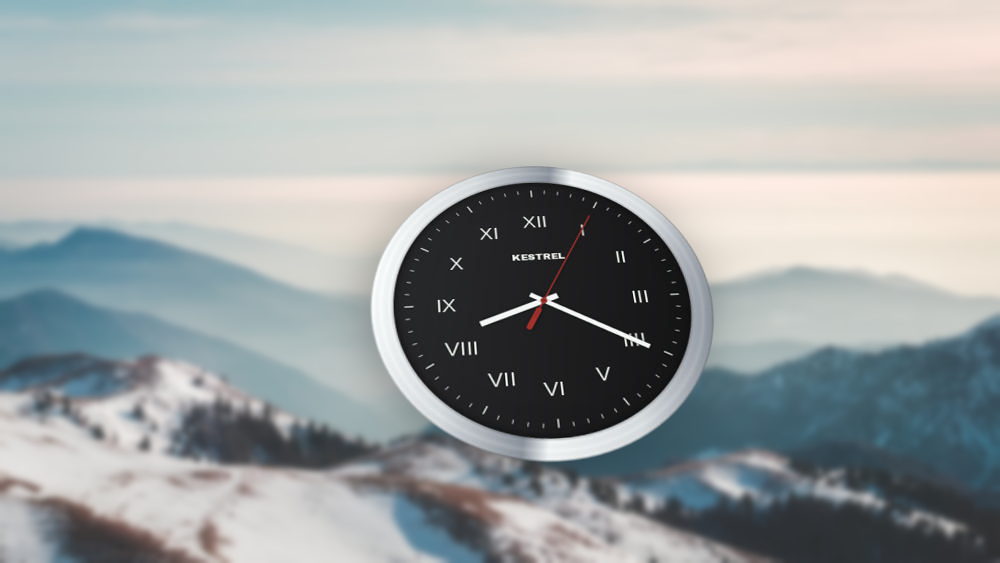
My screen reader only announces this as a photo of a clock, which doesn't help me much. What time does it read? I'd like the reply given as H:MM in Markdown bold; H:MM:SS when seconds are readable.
**8:20:05**
